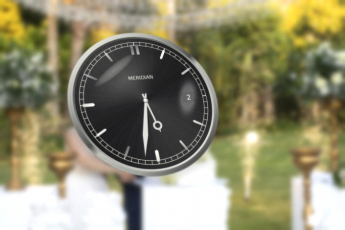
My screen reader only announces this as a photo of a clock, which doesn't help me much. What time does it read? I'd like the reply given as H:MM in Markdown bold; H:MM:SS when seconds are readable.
**5:32**
